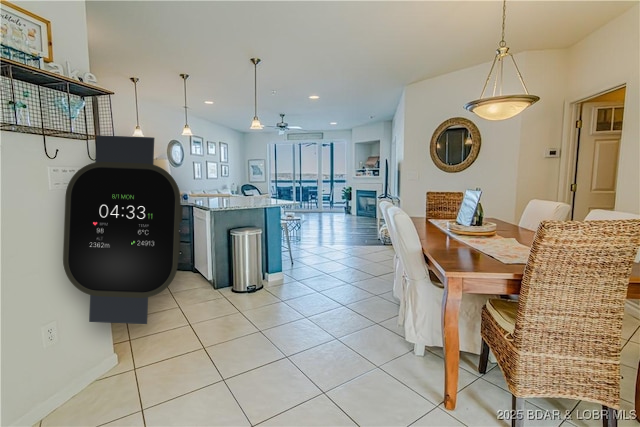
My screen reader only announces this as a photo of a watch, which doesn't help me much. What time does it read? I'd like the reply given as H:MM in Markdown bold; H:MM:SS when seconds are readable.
**4:33**
